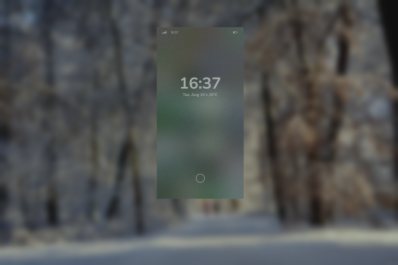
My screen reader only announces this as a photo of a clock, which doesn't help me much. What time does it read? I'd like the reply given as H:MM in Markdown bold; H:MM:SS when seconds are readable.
**16:37**
